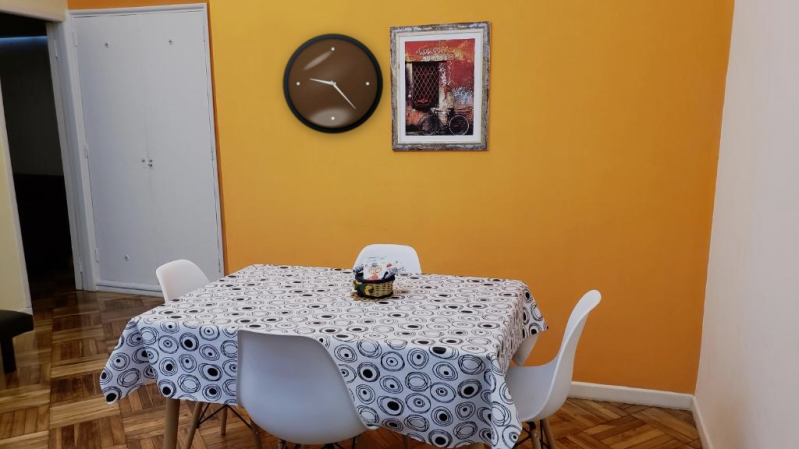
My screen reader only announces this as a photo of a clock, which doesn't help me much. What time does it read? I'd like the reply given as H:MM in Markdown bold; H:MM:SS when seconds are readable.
**9:23**
